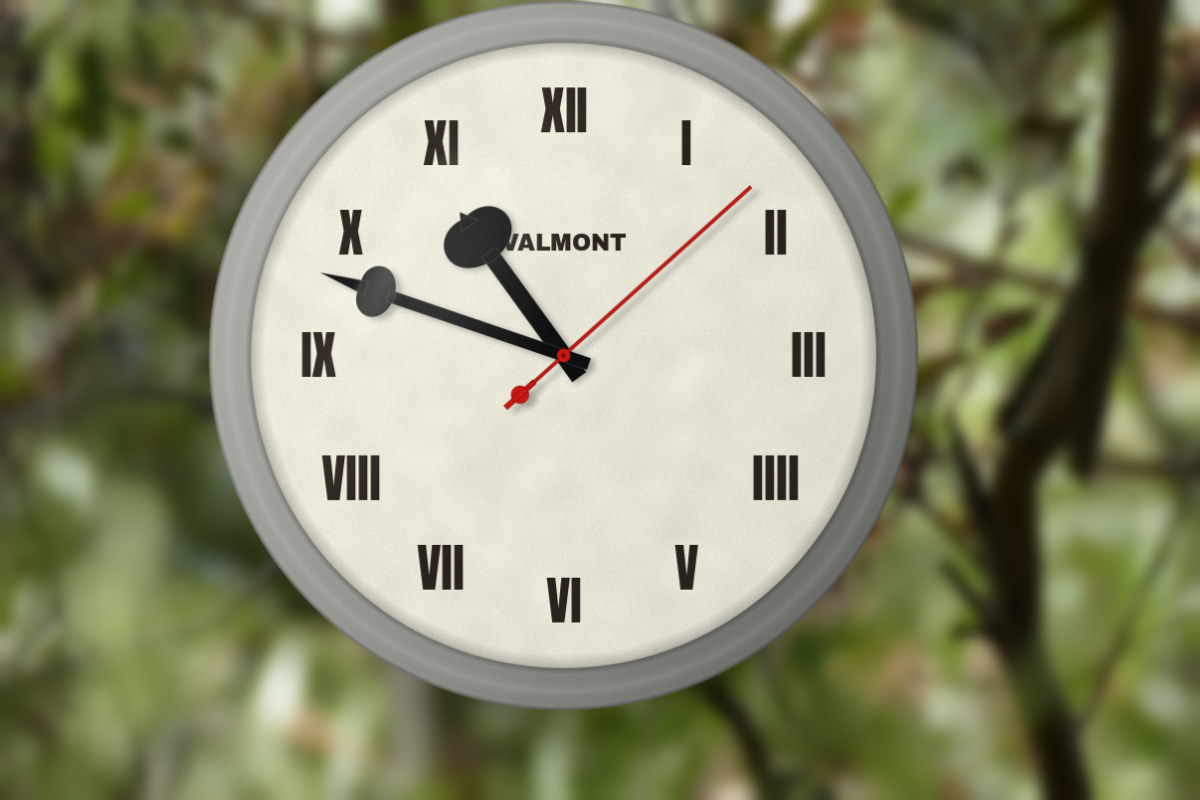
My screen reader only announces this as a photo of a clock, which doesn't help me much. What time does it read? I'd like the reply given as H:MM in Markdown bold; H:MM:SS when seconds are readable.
**10:48:08**
